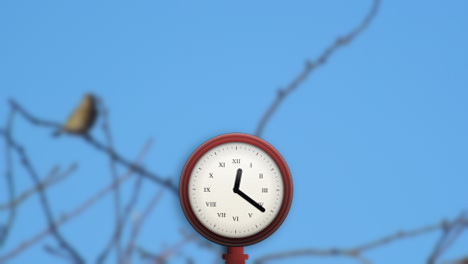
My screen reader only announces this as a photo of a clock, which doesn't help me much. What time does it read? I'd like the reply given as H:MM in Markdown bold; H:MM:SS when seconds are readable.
**12:21**
